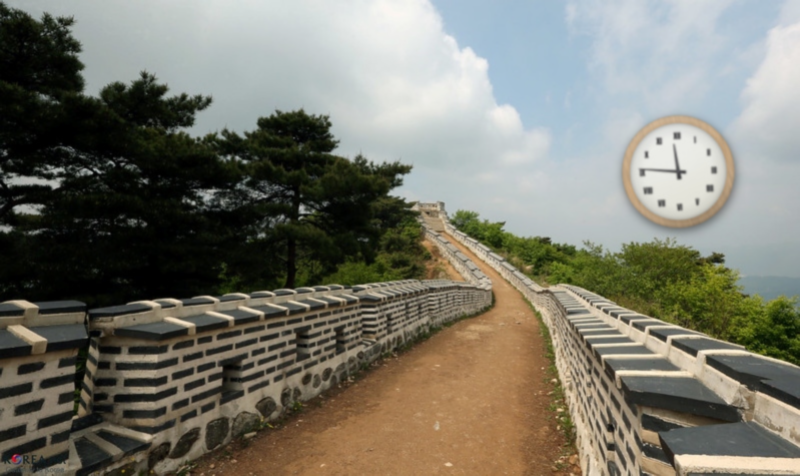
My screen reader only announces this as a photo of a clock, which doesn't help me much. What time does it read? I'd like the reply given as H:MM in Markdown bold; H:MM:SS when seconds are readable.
**11:46**
